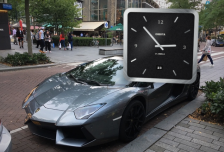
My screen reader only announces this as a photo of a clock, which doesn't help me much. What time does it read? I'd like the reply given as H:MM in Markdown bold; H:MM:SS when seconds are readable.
**2:53**
